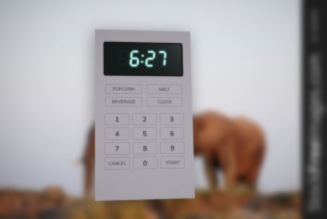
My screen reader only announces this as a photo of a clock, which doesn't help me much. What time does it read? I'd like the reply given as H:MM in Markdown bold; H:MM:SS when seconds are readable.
**6:27**
